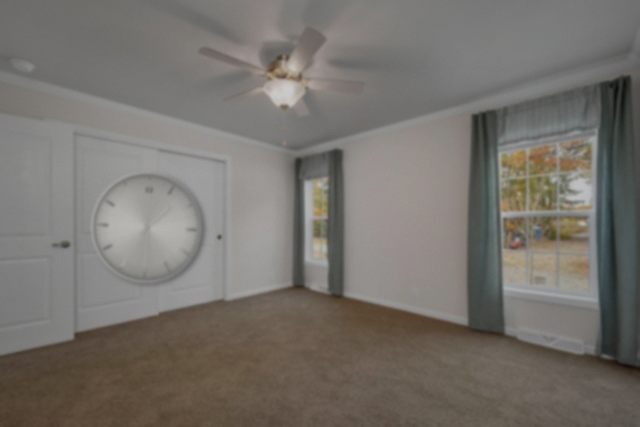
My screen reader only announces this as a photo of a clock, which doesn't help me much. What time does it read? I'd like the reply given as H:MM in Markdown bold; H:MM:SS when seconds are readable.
**1:30**
